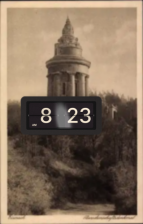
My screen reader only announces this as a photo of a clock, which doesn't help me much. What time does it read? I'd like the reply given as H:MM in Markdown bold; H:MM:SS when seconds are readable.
**8:23**
